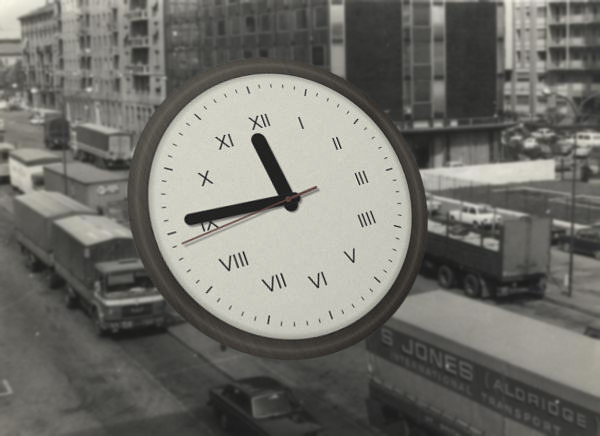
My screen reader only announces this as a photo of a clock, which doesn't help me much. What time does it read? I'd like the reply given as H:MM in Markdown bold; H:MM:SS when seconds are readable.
**11:45:44**
